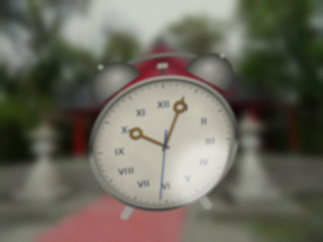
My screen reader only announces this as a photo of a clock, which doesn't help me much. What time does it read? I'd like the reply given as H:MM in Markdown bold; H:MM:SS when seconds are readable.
**10:03:31**
